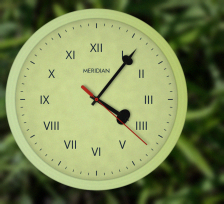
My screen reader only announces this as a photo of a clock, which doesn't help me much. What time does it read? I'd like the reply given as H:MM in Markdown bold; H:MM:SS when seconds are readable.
**4:06:22**
